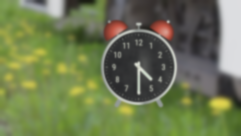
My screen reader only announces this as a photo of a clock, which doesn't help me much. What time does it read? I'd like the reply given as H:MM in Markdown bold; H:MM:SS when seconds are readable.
**4:30**
